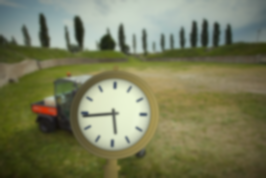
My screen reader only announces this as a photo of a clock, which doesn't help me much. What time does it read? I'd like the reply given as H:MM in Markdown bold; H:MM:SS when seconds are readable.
**5:44**
